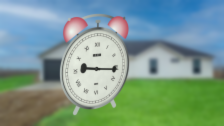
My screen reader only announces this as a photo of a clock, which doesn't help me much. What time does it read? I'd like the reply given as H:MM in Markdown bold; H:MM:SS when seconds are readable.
**9:16**
